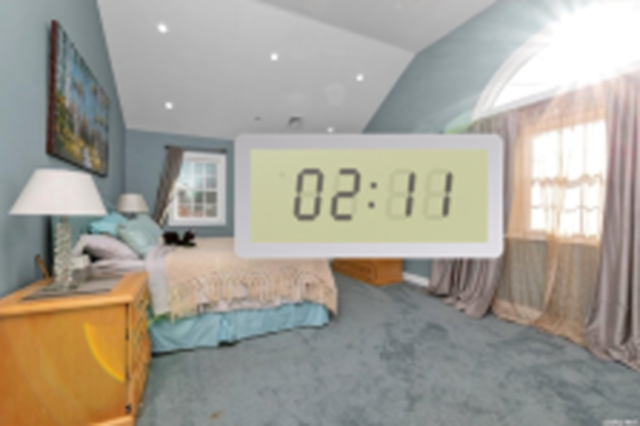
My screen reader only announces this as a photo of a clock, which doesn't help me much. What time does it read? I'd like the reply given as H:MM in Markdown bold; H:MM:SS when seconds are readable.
**2:11**
